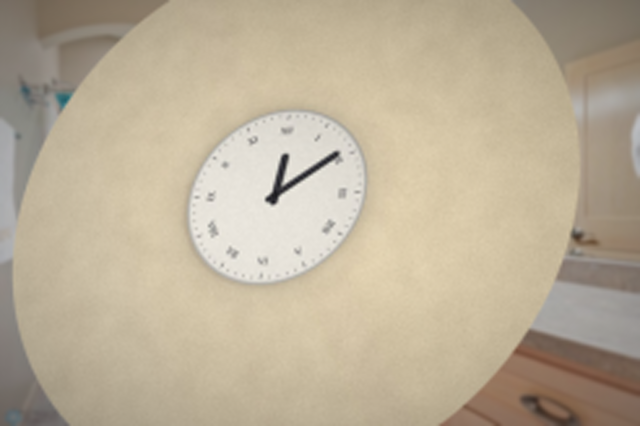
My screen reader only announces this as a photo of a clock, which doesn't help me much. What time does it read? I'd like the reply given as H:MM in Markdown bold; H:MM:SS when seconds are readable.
**12:09**
